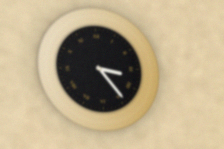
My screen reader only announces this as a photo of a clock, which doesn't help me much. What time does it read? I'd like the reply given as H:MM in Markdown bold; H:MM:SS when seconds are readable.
**3:24**
